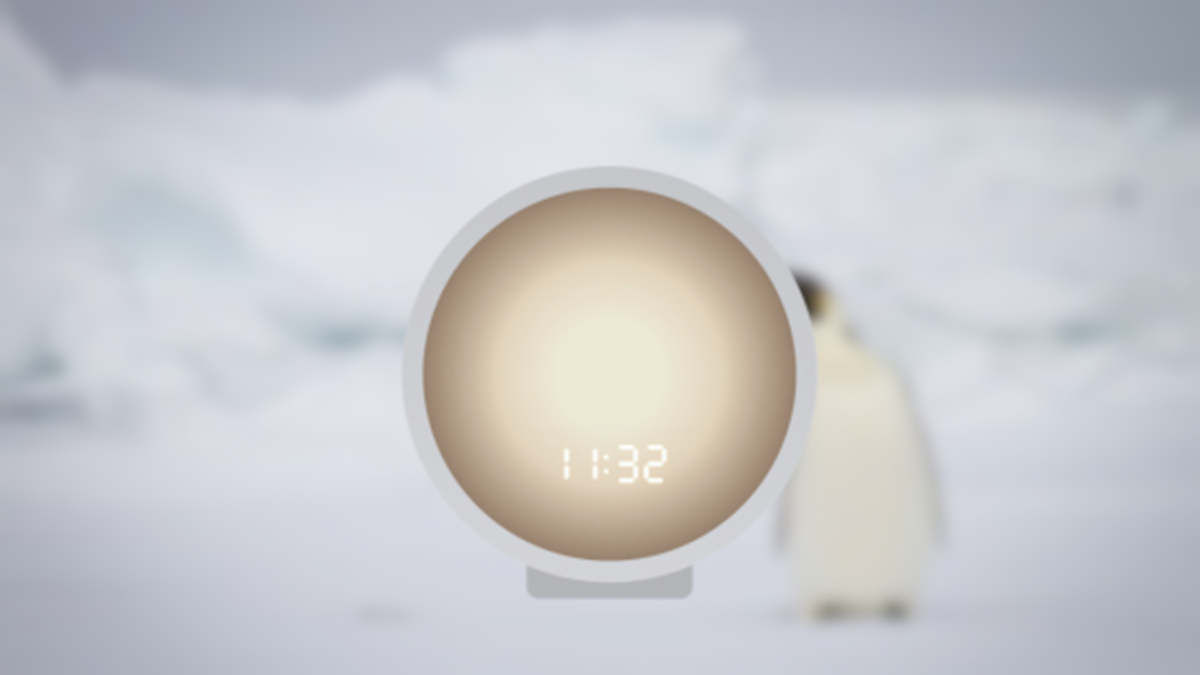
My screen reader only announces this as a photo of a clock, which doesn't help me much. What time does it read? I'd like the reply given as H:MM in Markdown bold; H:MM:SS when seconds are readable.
**11:32**
